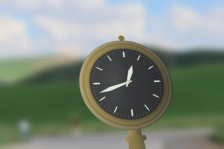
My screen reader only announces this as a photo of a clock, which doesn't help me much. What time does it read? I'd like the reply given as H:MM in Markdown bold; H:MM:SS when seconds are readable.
**12:42**
